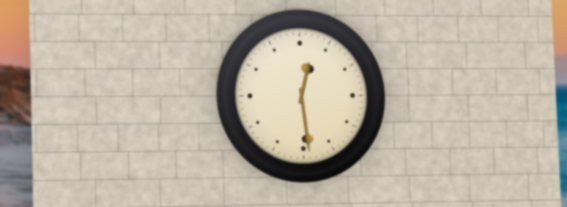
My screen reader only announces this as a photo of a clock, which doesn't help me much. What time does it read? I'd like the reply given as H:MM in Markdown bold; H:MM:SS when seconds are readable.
**12:29**
